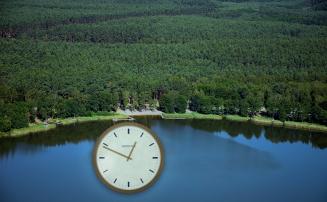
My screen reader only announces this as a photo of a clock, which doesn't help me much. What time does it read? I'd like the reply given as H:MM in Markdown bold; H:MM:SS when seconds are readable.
**12:49**
